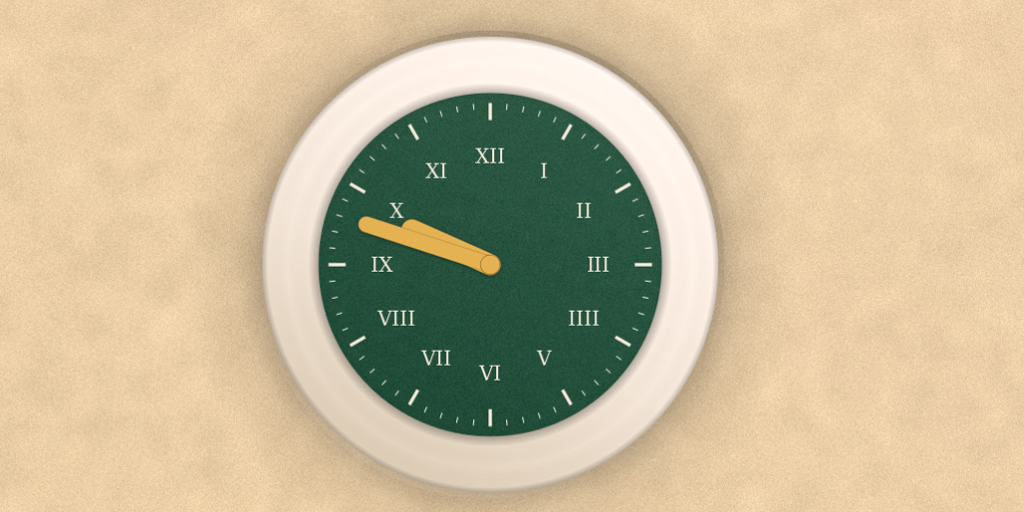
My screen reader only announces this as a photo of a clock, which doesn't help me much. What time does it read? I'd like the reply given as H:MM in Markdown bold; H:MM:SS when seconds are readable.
**9:48**
